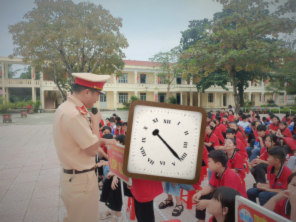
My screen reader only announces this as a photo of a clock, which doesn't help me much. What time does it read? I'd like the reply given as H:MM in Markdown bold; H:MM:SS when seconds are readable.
**10:22**
